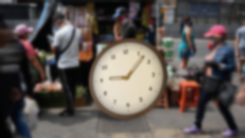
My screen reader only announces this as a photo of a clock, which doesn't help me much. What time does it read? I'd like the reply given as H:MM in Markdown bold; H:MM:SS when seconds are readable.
**9:07**
